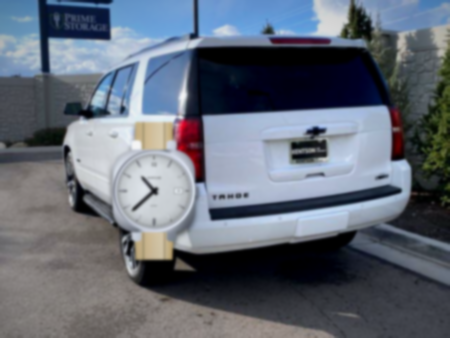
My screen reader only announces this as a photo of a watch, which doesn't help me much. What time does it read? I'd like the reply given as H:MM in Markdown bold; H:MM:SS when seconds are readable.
**10:38**
